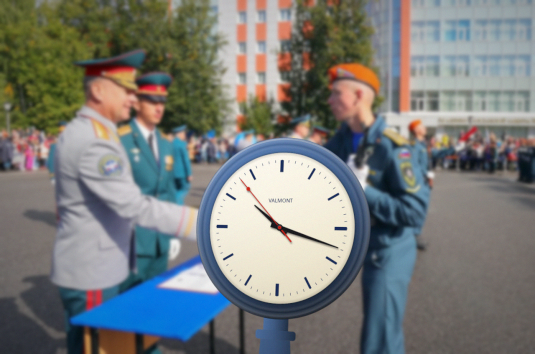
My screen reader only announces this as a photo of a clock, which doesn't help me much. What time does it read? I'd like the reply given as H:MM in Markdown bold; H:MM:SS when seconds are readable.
**10:17:53**
